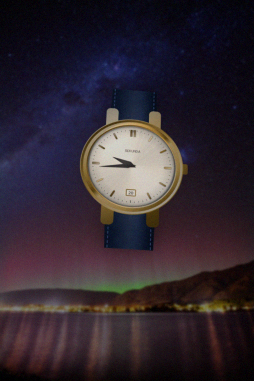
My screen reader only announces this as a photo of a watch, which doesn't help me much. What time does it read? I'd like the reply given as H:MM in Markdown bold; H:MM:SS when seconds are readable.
**9:44**
